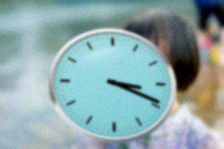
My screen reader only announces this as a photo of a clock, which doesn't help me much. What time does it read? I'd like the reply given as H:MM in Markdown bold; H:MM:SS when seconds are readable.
**3:19**
